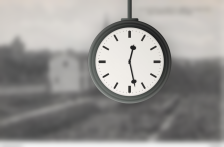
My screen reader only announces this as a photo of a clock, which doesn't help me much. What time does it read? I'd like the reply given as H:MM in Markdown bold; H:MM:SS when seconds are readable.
**12:28**
